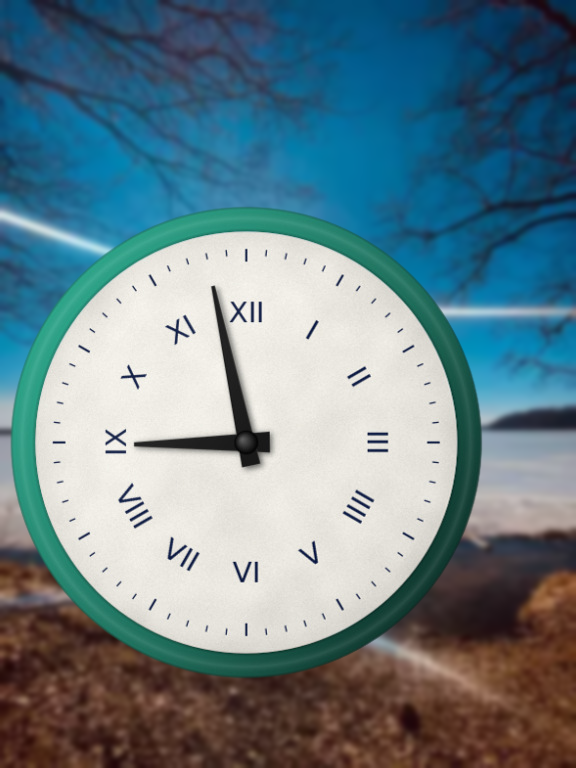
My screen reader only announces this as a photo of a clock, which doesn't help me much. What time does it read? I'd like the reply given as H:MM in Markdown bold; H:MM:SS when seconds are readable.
**8:58**
